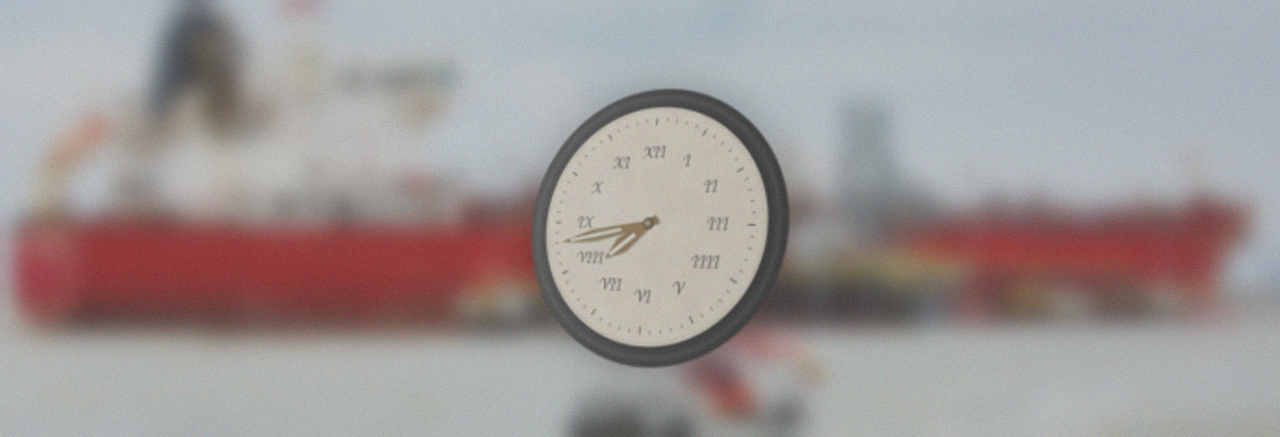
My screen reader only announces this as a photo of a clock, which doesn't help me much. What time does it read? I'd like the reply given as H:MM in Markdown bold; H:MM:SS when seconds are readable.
**7:43**
